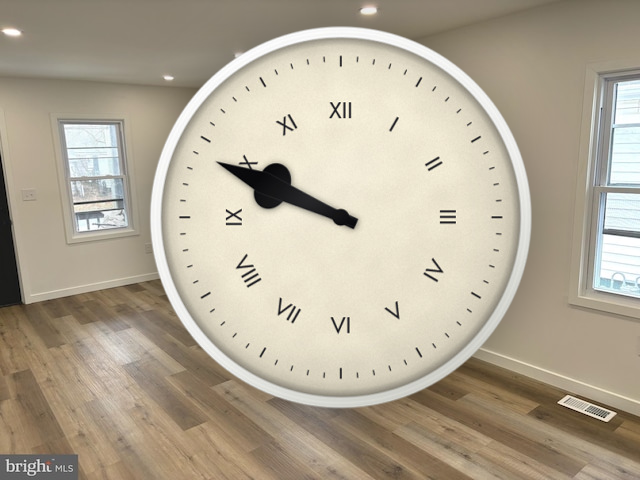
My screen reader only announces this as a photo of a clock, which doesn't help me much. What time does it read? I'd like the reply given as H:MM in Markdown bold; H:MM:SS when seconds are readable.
**9:49**
